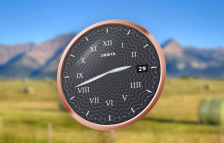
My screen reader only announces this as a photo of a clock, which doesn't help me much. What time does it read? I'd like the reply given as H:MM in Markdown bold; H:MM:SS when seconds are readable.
**2:42**
